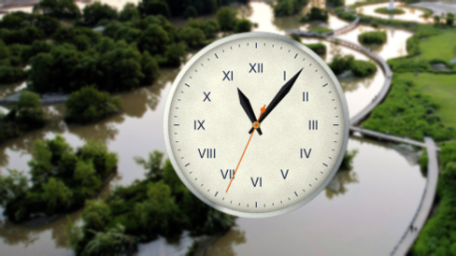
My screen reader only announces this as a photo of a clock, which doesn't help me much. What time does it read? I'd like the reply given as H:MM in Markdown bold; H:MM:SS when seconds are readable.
**11:06:34**
